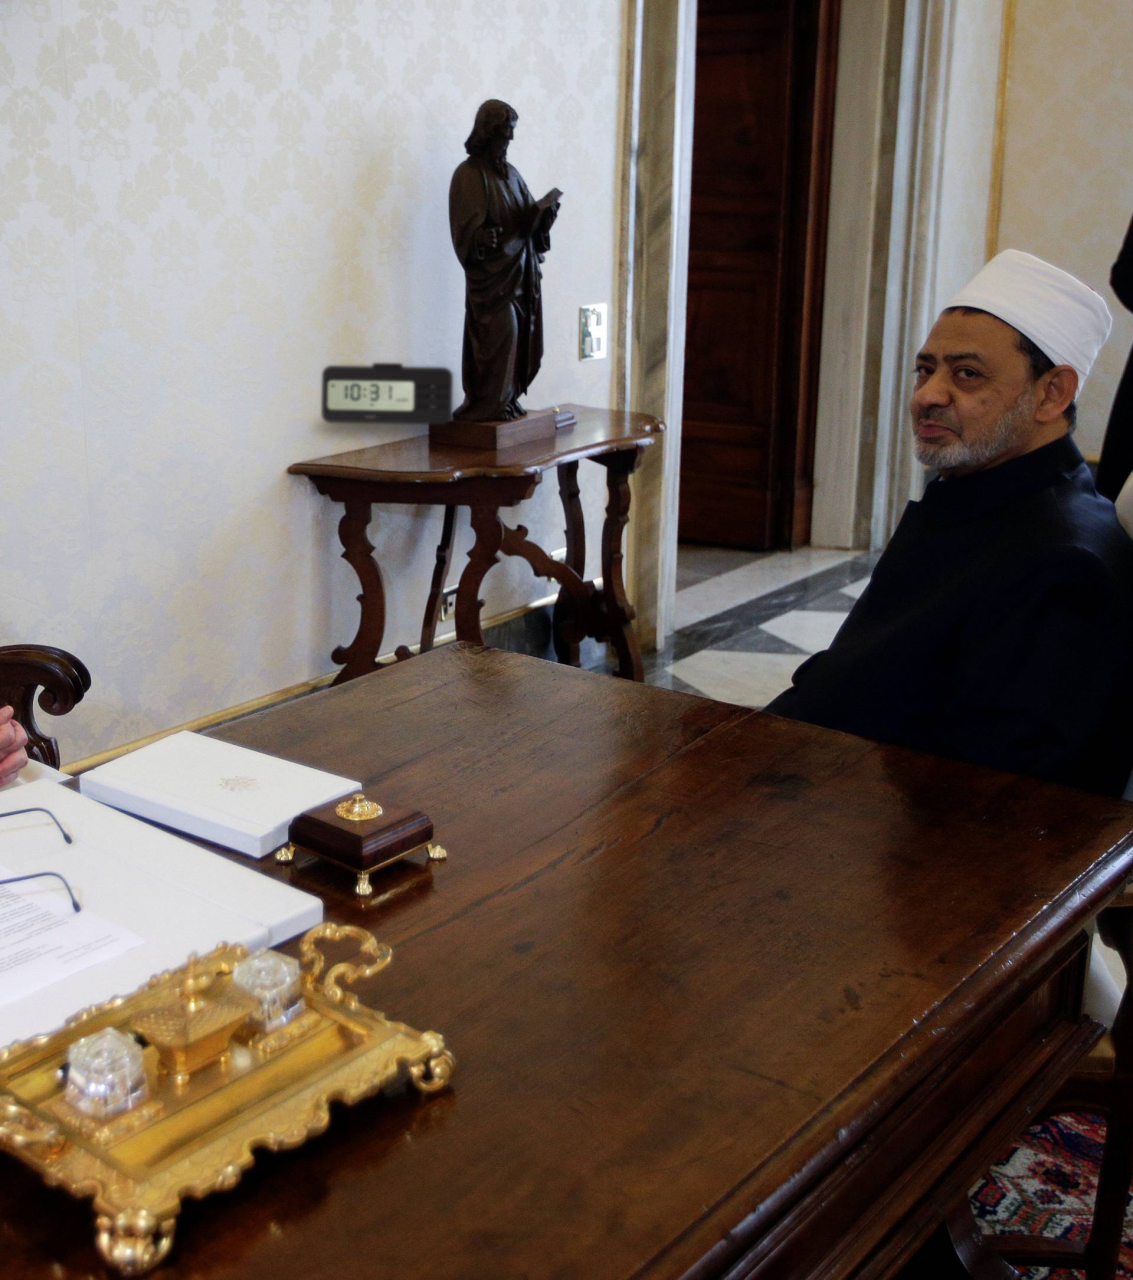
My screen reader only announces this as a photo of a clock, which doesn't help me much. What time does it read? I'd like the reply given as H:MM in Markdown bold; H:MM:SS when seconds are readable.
**10:31**
